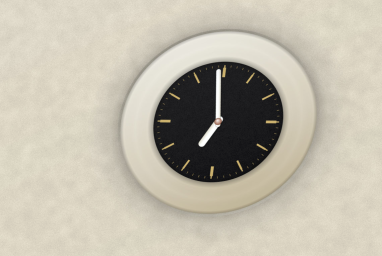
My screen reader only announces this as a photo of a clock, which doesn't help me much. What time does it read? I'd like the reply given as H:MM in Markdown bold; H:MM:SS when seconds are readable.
**6:59**
